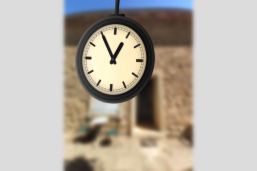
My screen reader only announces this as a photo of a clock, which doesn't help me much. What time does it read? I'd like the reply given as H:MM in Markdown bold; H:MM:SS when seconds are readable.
**12:55**
